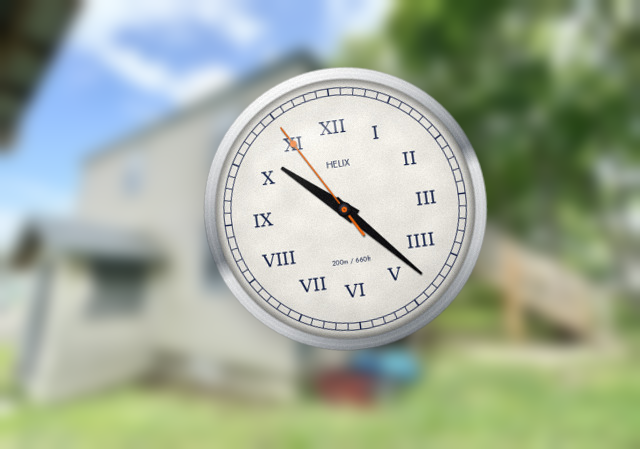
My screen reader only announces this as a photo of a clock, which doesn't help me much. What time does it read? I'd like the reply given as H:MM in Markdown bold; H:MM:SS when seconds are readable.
**10:22:55**
